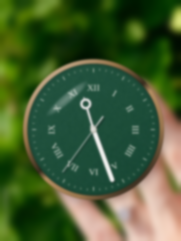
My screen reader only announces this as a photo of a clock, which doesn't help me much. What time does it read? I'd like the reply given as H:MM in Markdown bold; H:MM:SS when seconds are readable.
**11:26:36**
